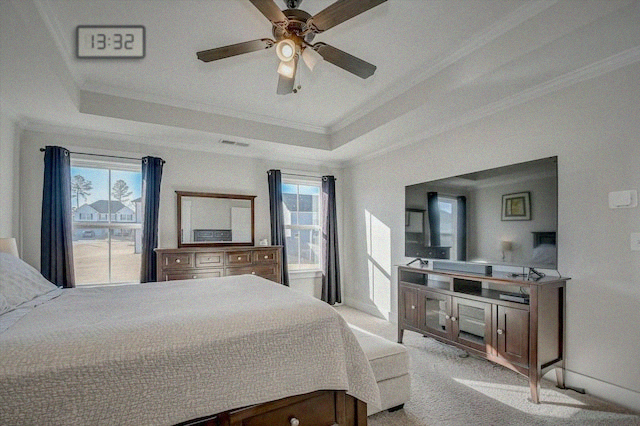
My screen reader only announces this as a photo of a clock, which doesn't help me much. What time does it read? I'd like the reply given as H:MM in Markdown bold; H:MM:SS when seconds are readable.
**13:32**
